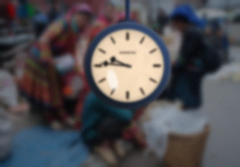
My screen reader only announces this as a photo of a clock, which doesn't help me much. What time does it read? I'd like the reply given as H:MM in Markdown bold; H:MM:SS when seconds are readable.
**9:46**
